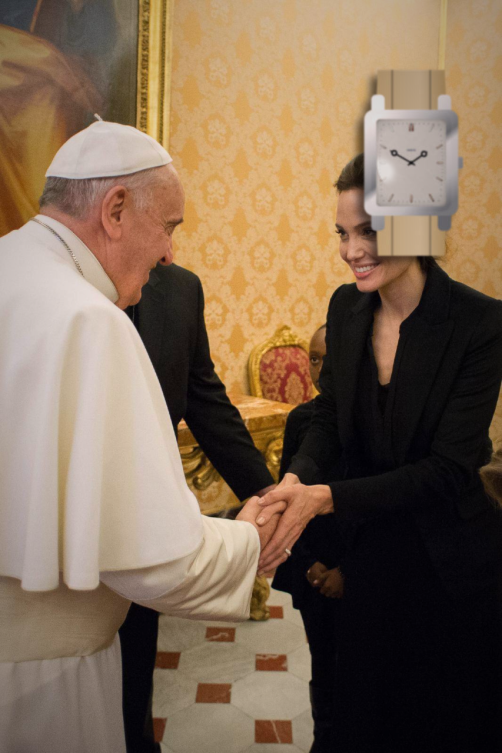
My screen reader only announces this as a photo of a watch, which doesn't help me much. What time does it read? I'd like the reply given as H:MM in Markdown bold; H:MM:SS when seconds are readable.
**1:50**
